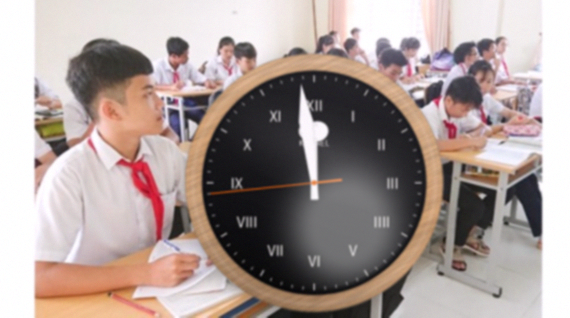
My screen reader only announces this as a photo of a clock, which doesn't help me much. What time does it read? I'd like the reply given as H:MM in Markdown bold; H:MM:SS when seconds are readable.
**11:58:44**
